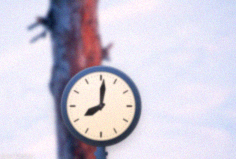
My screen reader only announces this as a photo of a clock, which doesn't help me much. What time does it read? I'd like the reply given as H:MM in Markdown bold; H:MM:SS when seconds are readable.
**8:01**
